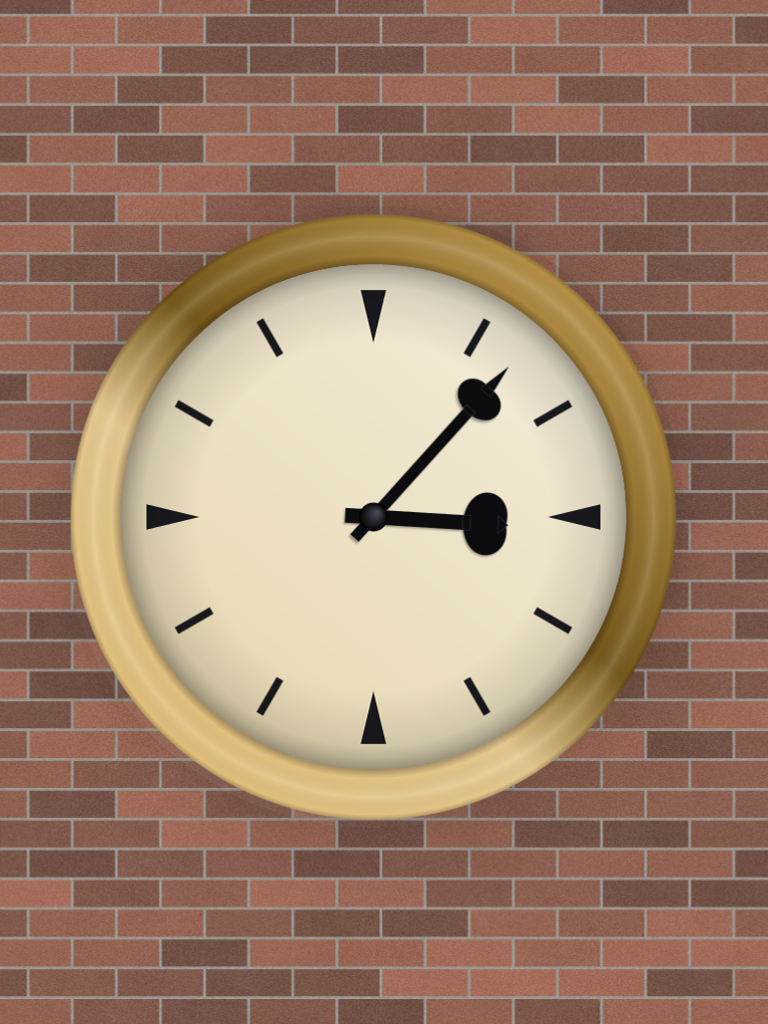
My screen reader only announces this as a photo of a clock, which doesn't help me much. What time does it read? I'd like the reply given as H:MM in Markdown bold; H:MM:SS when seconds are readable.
**3:07**
